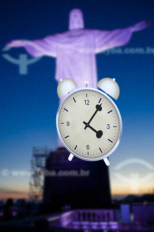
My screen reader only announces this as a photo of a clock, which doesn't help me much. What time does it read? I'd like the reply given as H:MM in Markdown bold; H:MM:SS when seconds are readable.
**4:06**
